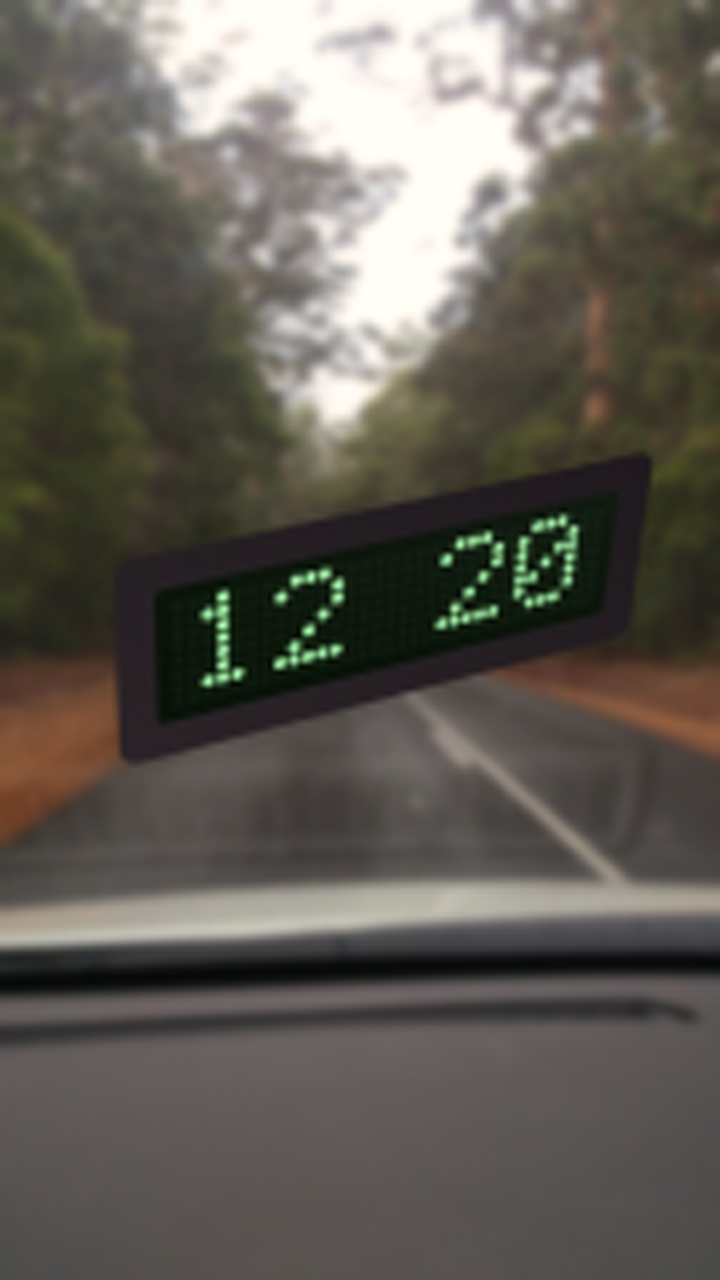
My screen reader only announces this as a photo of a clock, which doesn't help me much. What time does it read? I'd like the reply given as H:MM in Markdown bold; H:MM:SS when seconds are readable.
**12:20**
